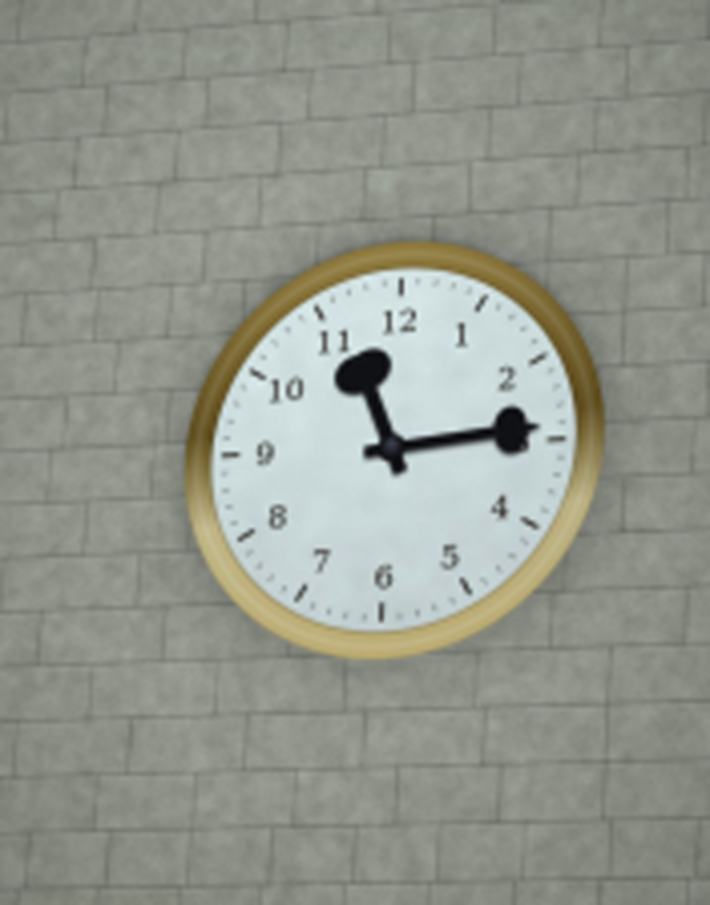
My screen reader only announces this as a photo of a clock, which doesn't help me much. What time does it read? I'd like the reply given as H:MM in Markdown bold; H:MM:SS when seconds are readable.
**11:14**
